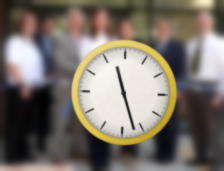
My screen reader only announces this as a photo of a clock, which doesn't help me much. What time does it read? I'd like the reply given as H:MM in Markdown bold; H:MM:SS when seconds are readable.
**11:27**
